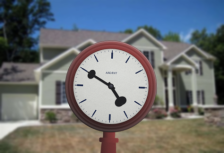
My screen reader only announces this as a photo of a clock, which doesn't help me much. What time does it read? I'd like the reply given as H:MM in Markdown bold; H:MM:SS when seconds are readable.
**4:50**
